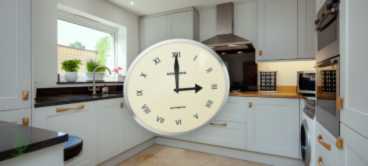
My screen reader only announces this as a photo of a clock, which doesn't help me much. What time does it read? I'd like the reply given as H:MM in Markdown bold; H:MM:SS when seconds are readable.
**3:00**
